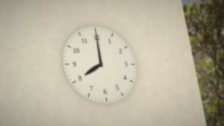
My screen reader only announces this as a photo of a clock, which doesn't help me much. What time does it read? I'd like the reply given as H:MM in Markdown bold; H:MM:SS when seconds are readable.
**8:00**
